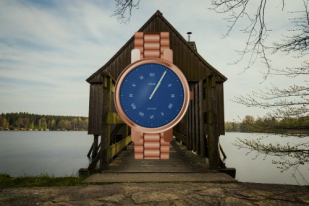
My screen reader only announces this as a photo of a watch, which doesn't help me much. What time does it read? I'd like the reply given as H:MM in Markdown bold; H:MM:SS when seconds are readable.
**1:05**
